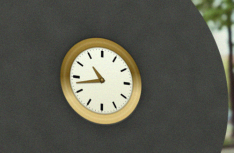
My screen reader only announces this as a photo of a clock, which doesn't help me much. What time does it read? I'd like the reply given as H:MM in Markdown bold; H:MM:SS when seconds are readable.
**10:43**
